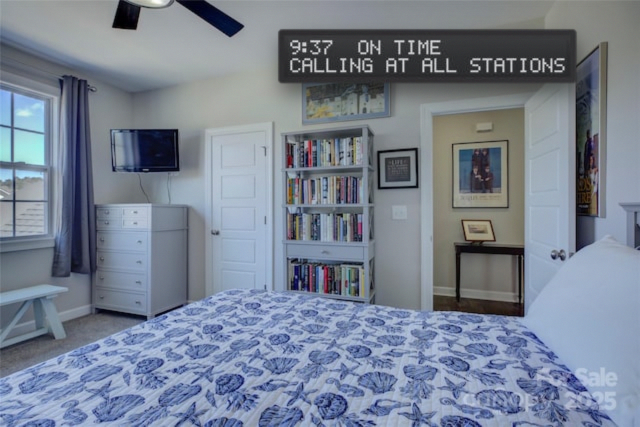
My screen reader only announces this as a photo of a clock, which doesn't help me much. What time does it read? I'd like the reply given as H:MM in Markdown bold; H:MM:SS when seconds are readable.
**9:37**
